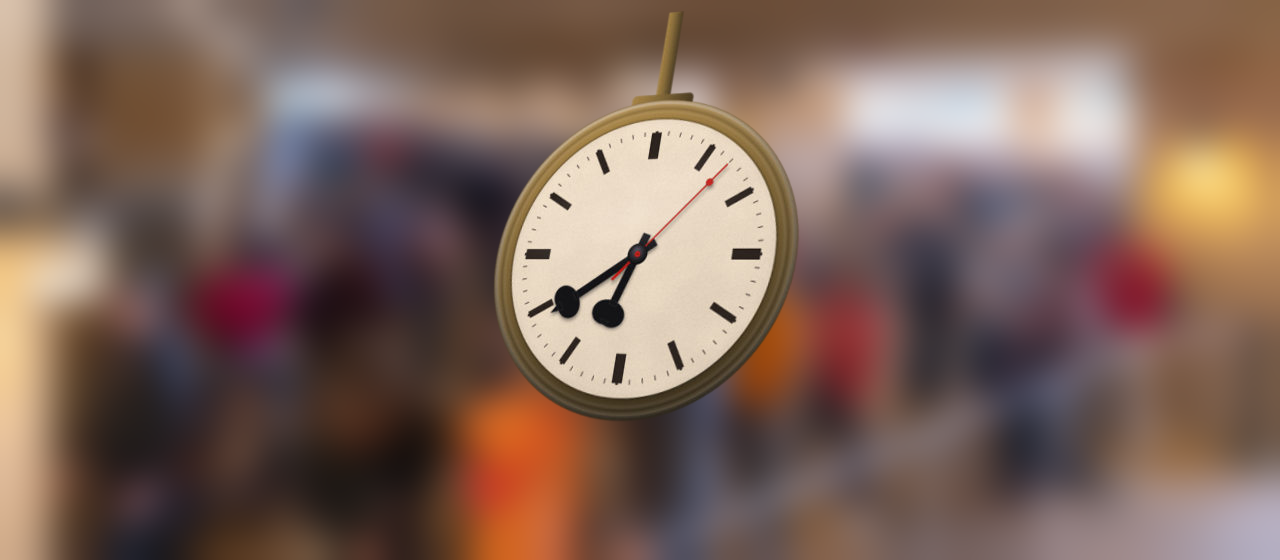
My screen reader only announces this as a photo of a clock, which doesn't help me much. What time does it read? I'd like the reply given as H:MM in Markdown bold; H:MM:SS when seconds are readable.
**6:39:07**
